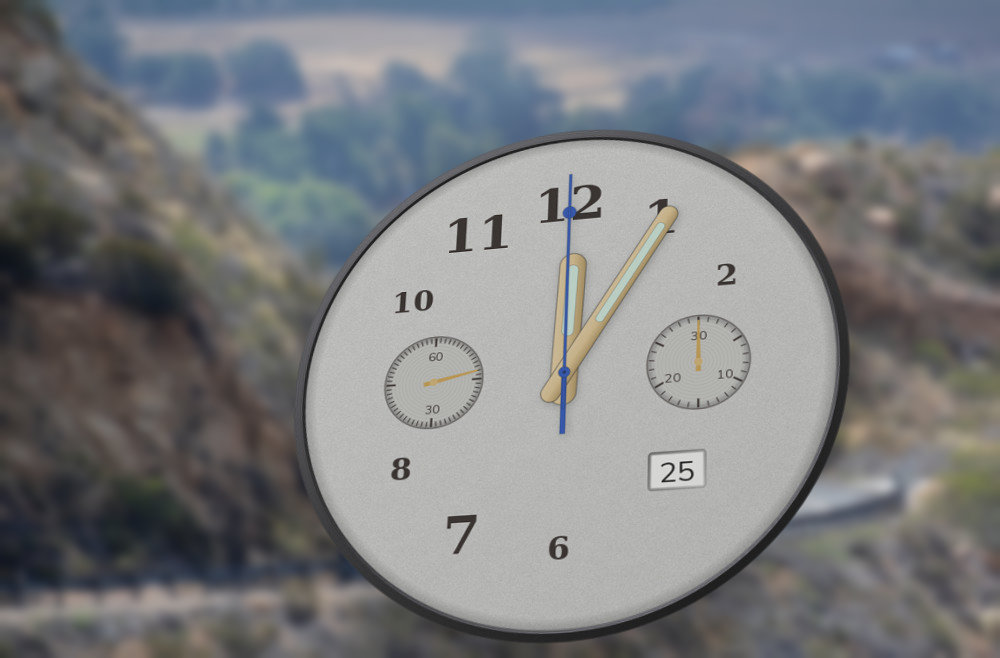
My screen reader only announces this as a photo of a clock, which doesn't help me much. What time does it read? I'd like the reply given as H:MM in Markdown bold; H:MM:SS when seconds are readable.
**12:05:13**
